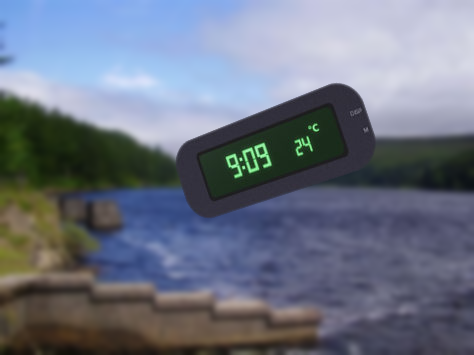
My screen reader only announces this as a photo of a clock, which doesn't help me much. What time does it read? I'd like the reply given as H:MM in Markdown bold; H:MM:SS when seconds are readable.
**9:09**
